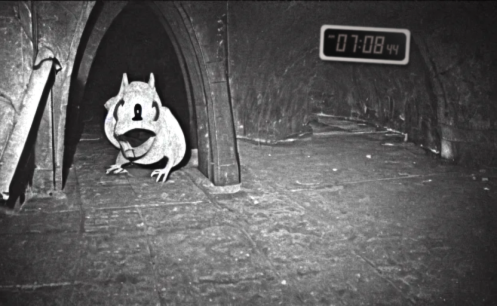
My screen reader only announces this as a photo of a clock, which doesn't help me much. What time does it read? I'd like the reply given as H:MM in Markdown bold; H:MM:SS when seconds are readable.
**7:08**
